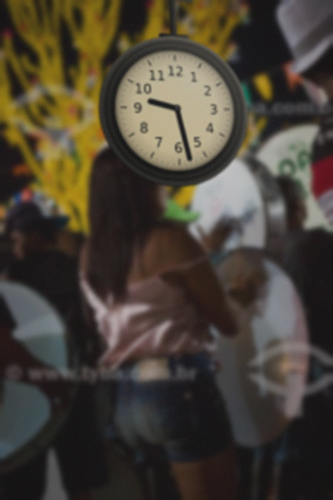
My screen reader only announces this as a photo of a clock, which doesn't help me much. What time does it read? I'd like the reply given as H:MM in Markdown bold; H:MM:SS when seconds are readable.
**9:28**
